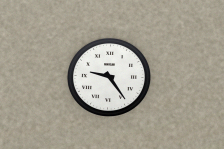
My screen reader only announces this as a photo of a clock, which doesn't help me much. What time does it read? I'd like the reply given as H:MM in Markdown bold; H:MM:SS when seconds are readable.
**9:24**
